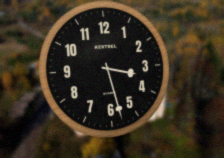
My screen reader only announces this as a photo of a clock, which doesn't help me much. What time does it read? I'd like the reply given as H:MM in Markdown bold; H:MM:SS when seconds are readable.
**3:28**
